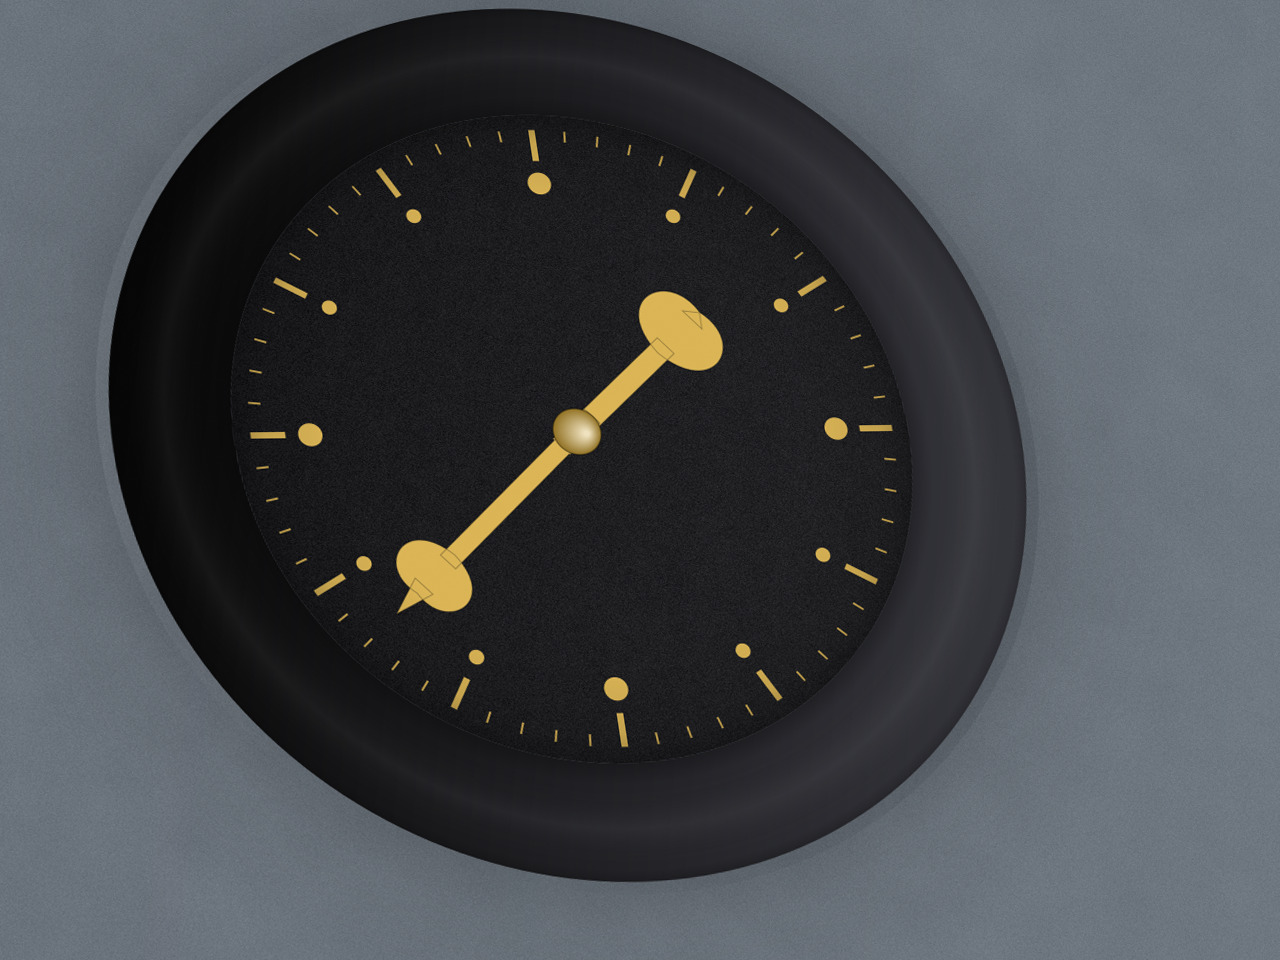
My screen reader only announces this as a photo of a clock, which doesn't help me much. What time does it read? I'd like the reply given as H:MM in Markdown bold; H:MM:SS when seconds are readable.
**1:38**
